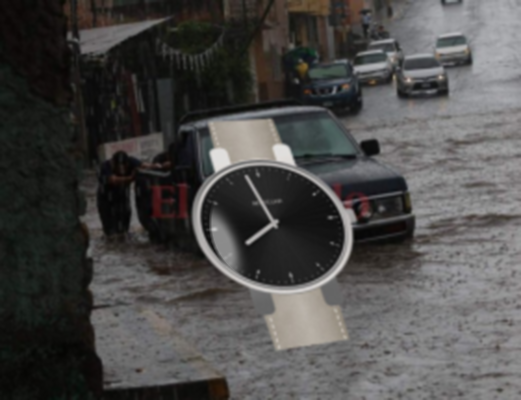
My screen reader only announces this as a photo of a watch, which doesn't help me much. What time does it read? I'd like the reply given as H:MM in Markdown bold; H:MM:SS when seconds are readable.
**7:58**
